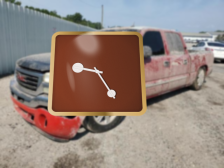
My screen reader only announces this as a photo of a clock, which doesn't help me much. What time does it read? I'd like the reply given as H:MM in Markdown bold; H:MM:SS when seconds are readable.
**9:25**
